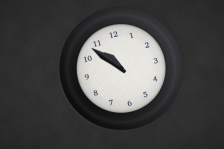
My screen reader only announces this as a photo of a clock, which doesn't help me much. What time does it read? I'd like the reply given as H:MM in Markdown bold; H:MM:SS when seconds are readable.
**10:53**
